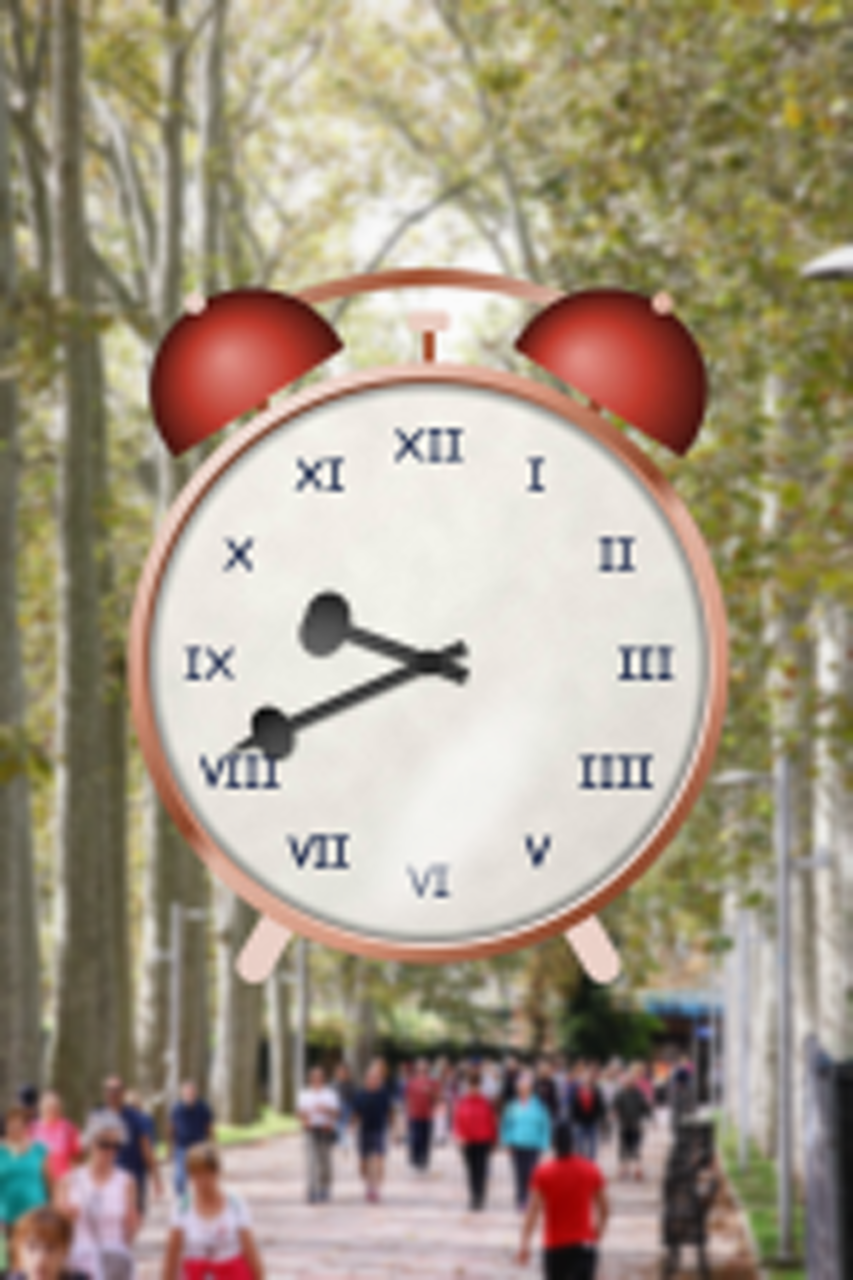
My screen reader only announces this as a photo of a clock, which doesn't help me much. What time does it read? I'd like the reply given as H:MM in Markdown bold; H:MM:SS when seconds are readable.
**9:41**
